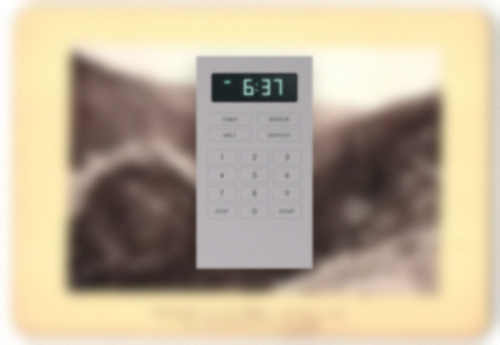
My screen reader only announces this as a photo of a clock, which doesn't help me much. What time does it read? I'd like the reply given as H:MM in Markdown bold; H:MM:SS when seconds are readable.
**6:37**
